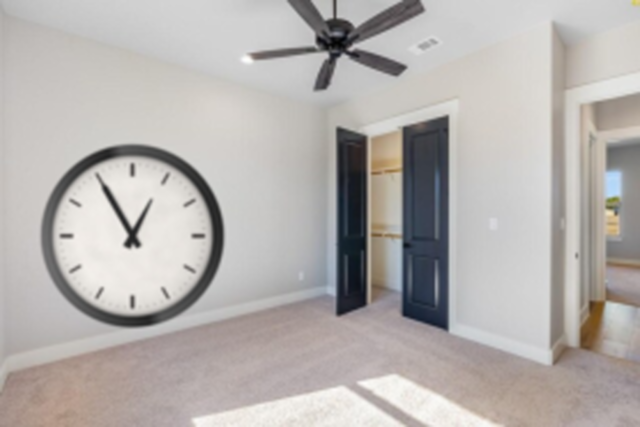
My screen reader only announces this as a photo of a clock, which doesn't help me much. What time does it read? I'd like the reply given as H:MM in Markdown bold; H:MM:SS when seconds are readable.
**12:55**
